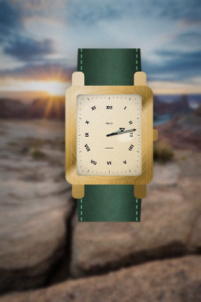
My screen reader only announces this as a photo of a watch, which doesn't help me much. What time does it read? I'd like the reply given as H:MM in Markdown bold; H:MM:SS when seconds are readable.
**2:13**
